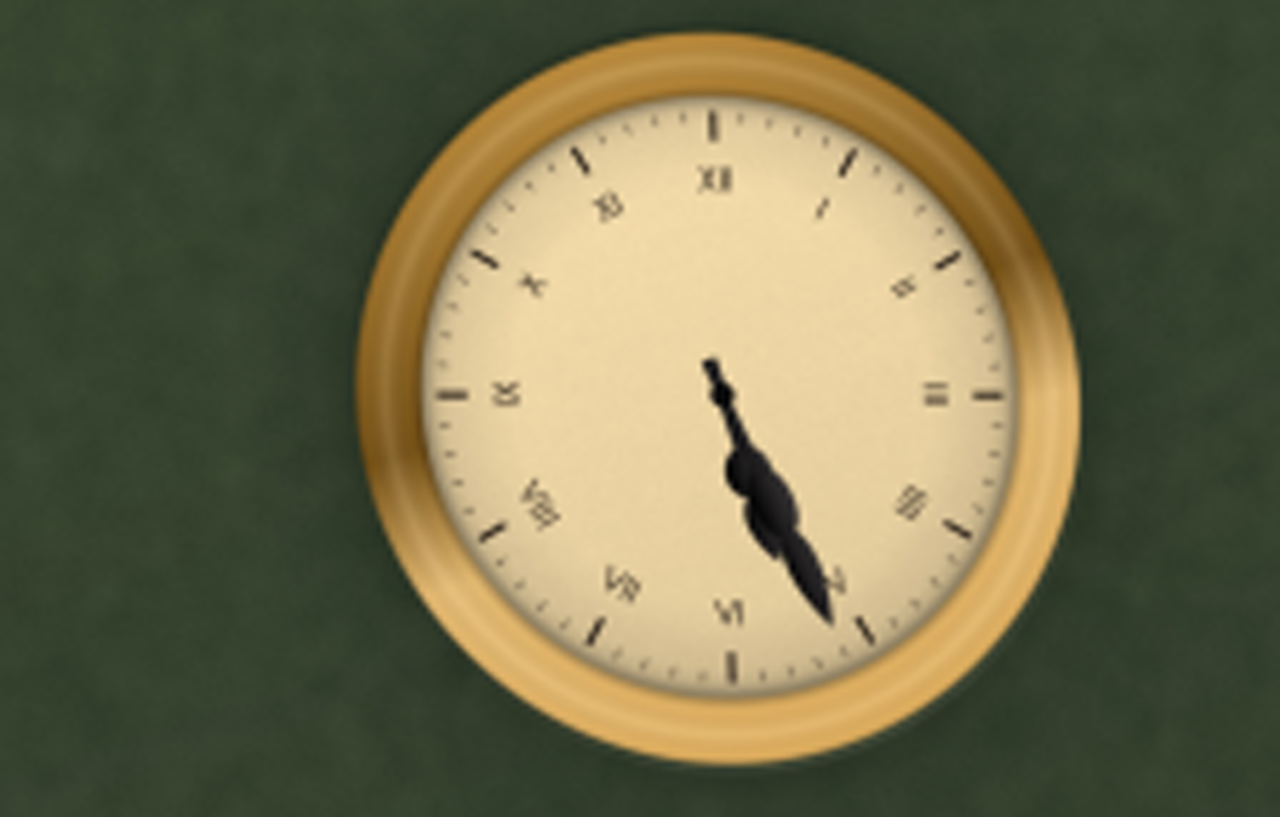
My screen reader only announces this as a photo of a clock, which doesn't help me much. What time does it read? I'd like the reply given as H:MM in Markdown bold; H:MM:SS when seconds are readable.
**5:26**
